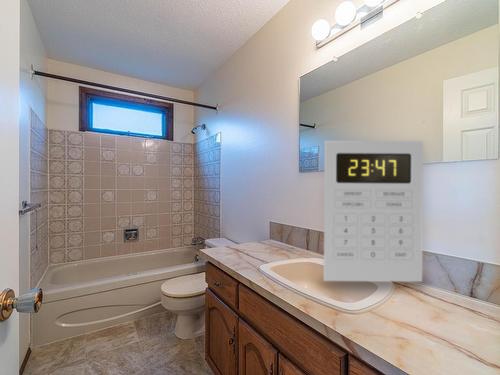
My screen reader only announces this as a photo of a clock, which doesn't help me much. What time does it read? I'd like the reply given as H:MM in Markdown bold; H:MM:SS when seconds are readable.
**23:47**
